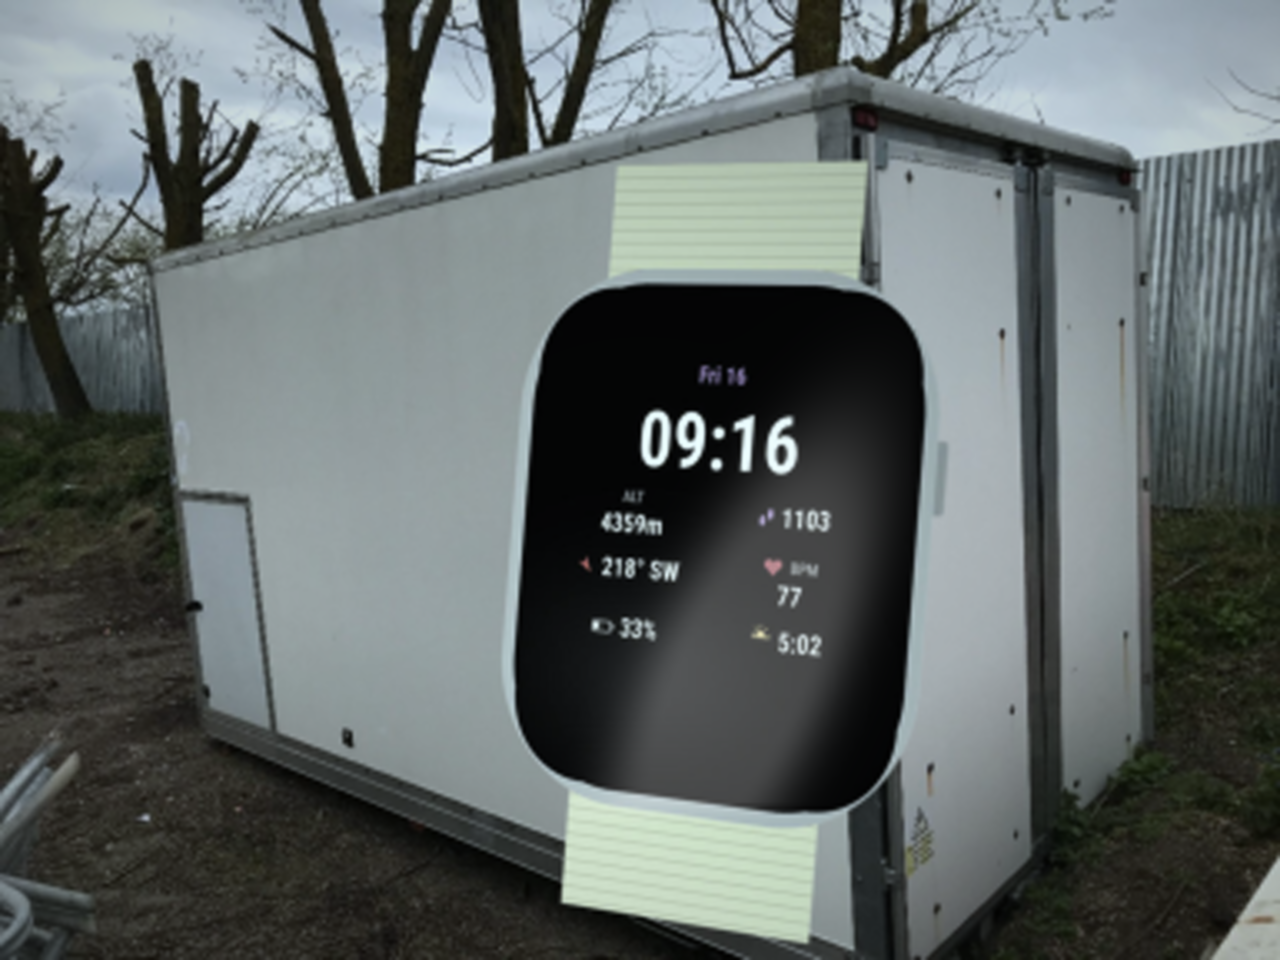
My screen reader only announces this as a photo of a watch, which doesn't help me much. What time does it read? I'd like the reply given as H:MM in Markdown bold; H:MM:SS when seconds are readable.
**9:16**
